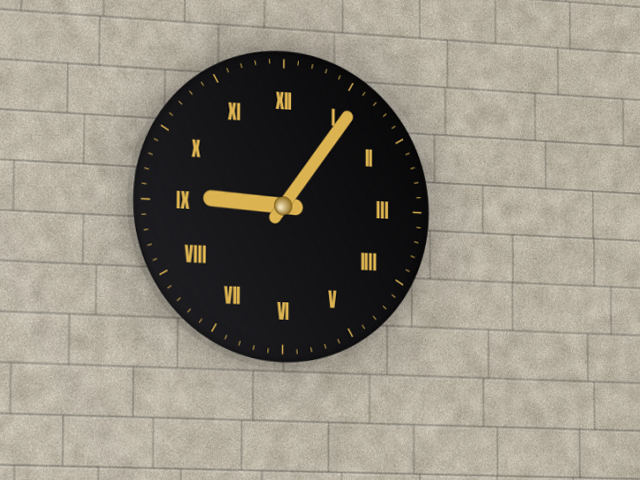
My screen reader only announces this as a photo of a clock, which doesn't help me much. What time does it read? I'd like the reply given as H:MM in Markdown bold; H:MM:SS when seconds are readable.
**9:06**
